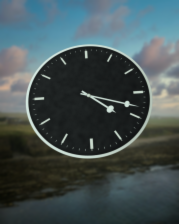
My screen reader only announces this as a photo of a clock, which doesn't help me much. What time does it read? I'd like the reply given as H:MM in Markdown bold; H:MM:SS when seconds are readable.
**4:18**
